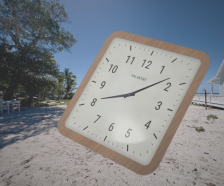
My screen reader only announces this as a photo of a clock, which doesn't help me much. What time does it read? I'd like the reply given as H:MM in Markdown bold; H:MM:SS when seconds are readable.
**8:08**
